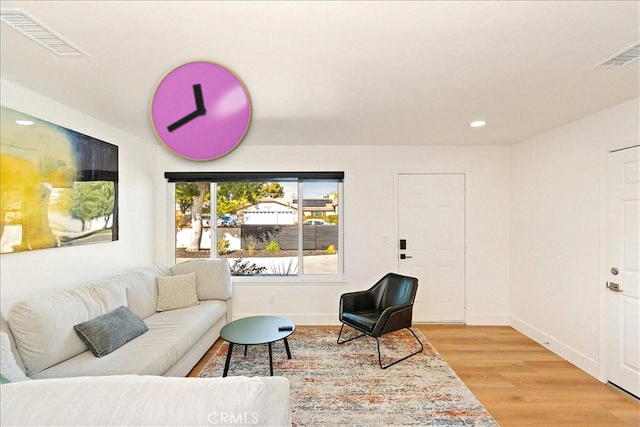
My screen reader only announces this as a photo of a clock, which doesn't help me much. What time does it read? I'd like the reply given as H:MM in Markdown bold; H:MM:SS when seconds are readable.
**11:40**
